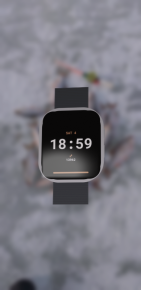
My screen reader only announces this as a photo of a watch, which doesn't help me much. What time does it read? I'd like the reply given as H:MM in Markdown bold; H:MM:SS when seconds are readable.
**18:59**
